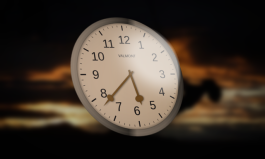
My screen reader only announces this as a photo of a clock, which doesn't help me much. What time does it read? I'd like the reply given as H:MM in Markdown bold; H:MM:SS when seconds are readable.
**5:38**
